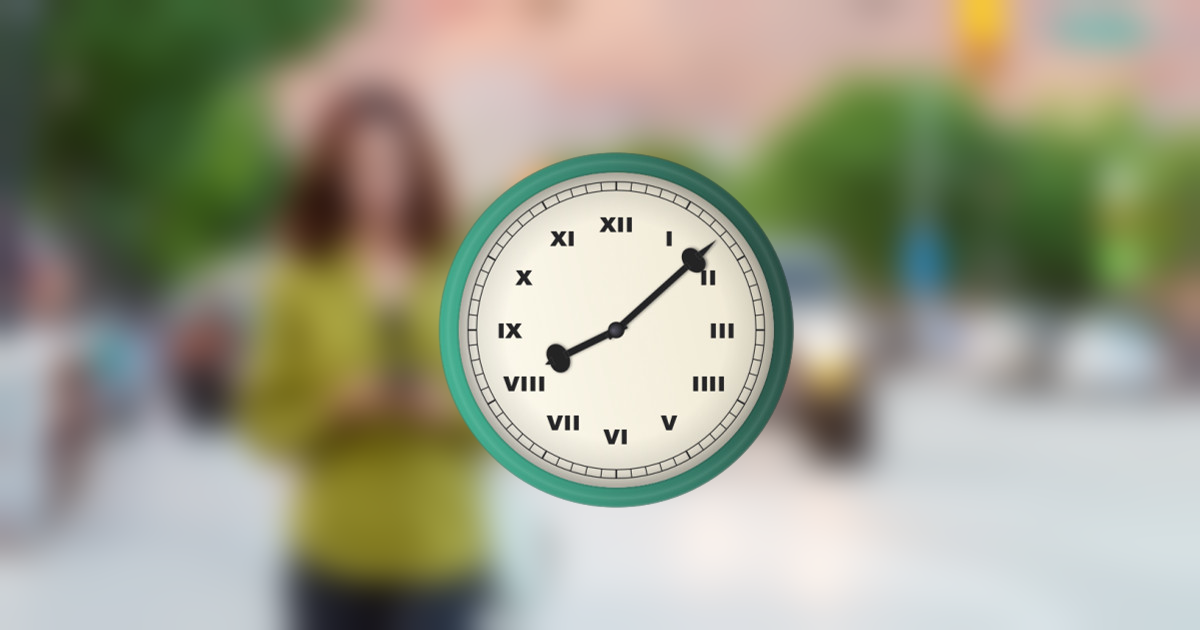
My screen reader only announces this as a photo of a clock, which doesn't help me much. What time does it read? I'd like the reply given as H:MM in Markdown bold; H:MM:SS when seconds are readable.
**8:08**
